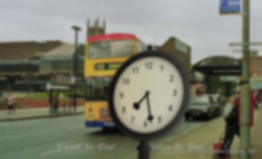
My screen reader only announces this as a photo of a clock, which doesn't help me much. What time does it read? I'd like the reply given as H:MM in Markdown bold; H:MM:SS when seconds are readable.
**7:28**
